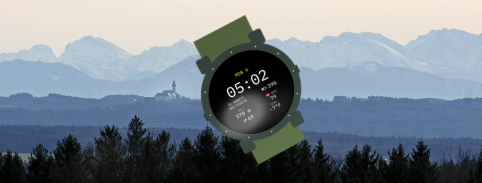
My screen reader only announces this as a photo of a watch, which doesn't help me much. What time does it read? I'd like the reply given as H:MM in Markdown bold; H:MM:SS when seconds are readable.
**5:02**
